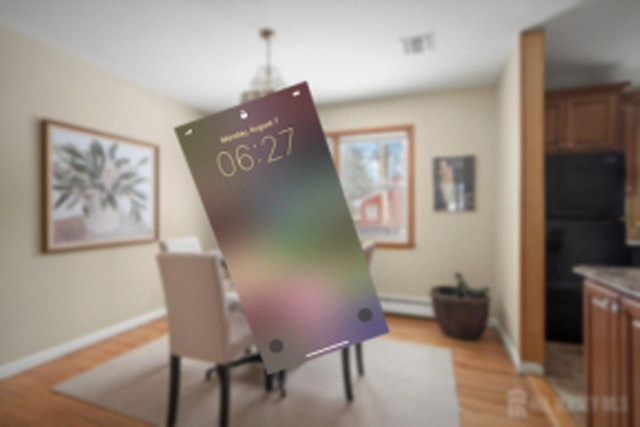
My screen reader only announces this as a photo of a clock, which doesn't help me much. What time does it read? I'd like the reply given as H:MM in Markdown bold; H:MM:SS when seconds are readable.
**6:27**
